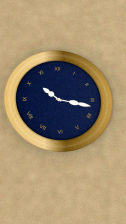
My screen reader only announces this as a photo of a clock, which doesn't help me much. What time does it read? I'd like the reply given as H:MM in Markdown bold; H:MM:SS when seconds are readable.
**10:17**
